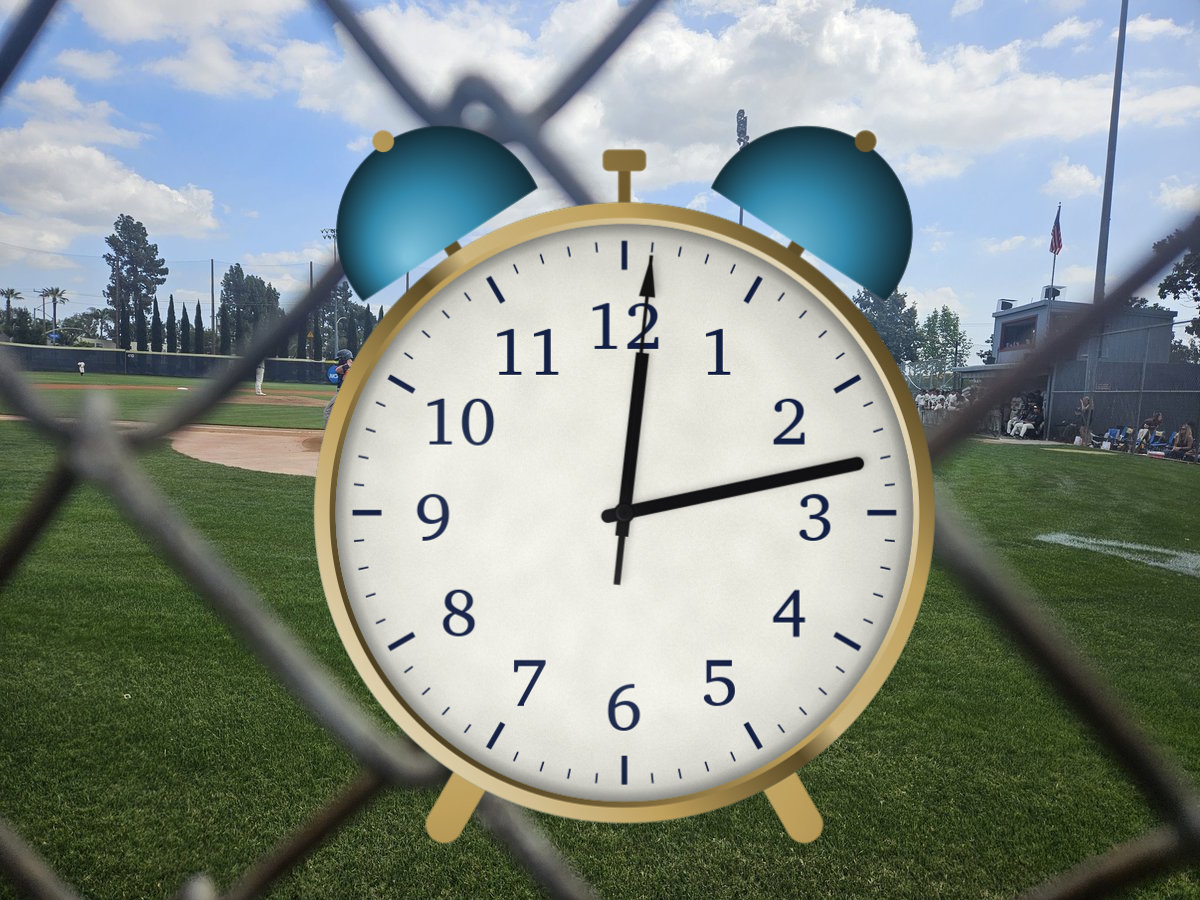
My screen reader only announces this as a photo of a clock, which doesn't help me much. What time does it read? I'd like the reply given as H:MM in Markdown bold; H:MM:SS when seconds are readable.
**12:13:01**
